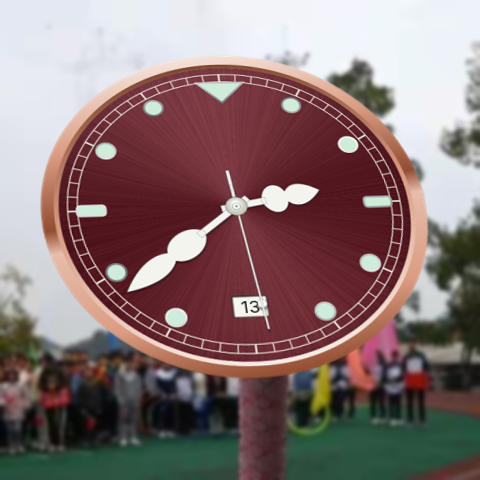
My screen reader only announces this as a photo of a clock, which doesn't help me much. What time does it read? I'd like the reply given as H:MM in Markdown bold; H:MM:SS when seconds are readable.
**2:38:29**
